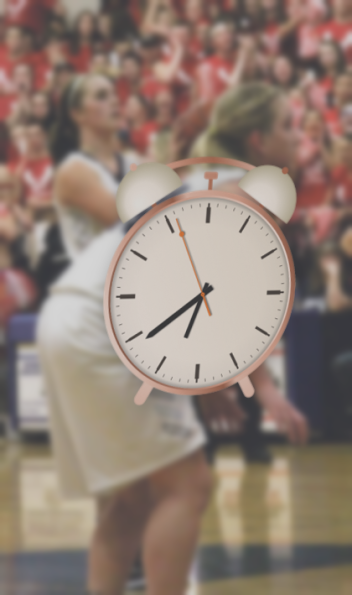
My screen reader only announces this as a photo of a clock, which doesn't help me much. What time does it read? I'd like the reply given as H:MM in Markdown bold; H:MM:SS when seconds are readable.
**6:38:56**
